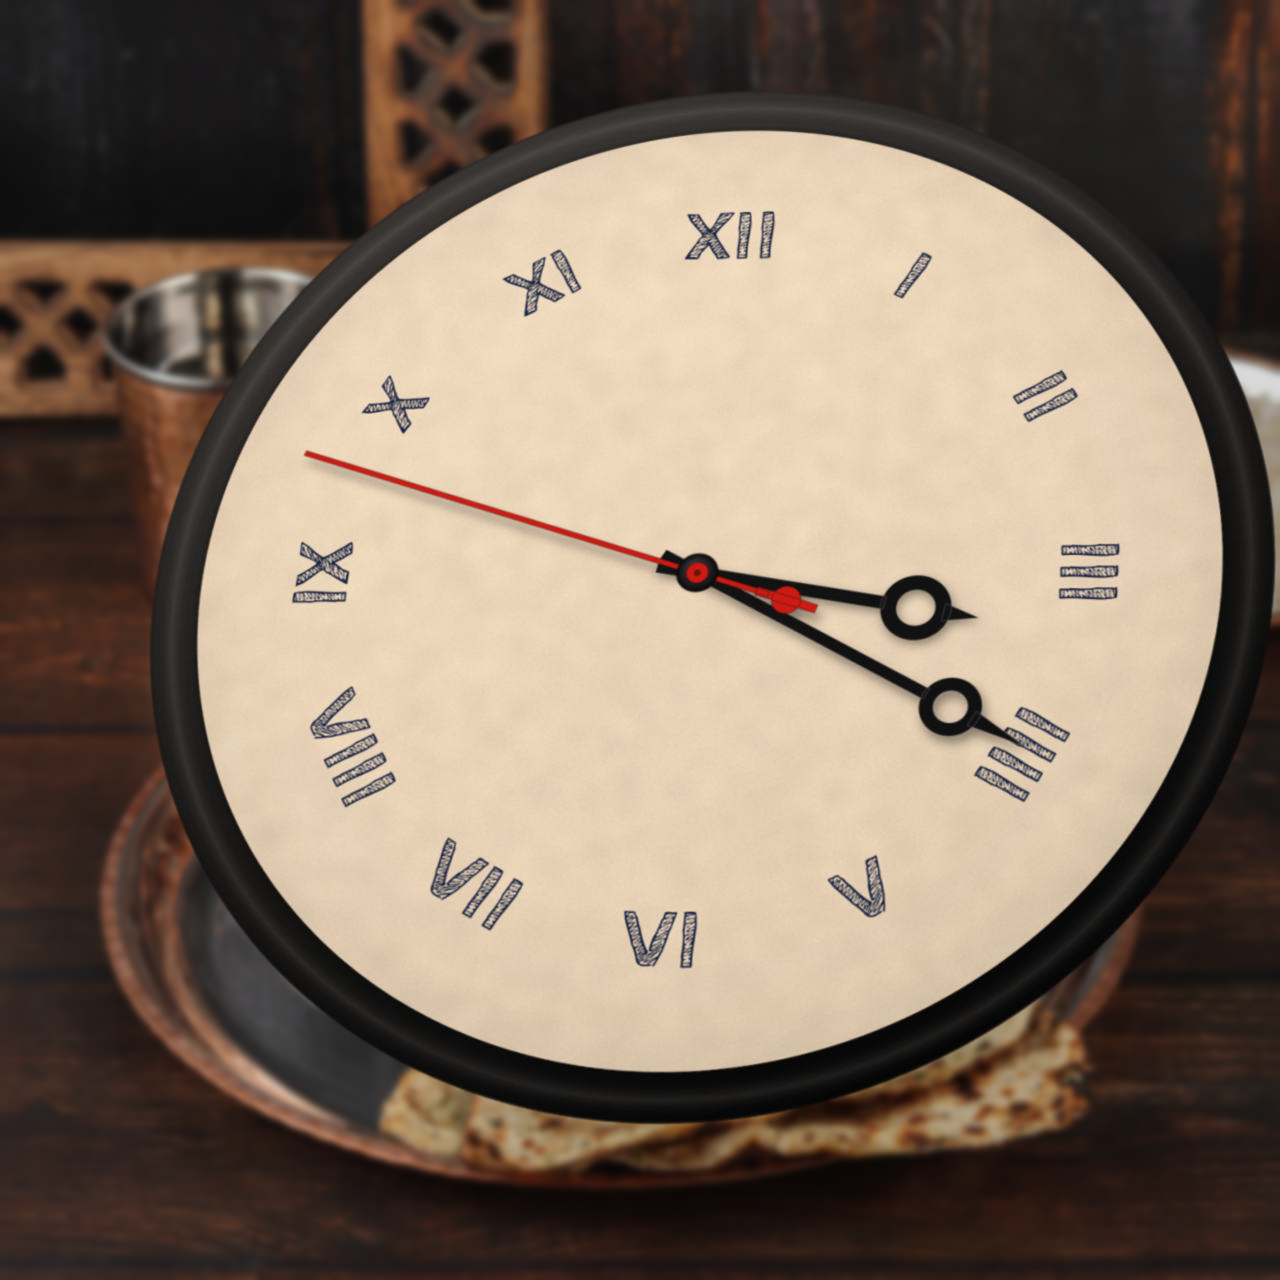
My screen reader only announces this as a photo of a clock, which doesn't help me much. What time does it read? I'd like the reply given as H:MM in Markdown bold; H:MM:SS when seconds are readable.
**3:19:48**
